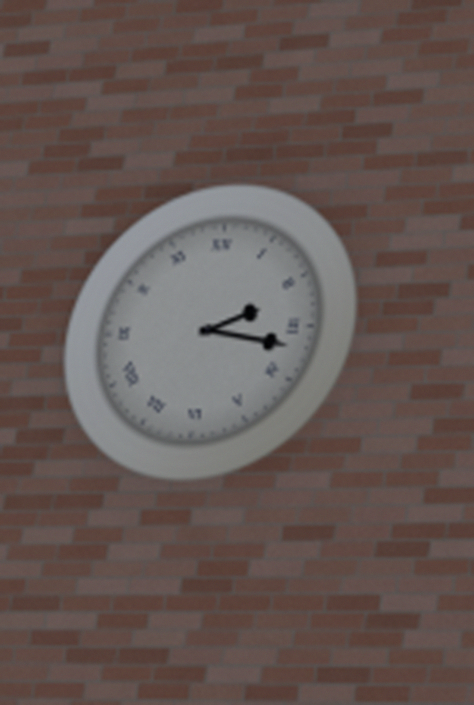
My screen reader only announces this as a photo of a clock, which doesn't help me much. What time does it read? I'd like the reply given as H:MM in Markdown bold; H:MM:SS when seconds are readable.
**2:17**
